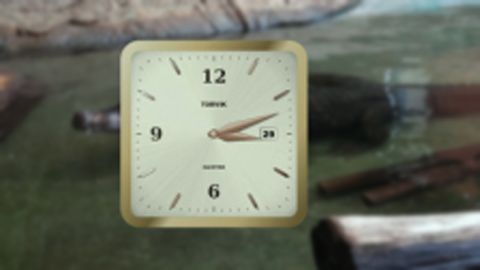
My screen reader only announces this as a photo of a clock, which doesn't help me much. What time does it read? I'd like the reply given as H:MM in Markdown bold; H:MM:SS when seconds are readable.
**3:12**
